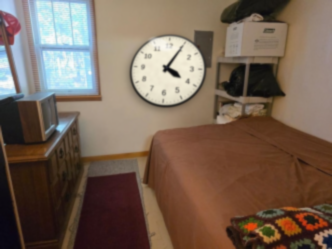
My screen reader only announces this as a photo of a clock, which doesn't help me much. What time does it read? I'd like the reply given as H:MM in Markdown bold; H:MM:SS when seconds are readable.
**4:05**
